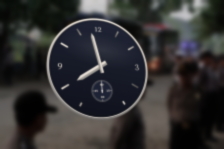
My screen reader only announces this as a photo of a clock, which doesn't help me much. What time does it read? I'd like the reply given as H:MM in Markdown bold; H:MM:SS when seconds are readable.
**7:58**
